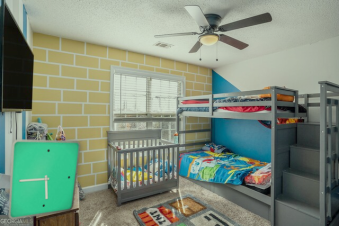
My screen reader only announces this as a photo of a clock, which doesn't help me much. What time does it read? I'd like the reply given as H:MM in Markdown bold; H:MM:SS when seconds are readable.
**5:45**
